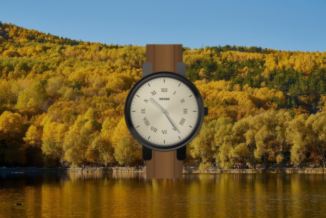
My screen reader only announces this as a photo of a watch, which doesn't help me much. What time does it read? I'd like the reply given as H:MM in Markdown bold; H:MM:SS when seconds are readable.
**10:24**
